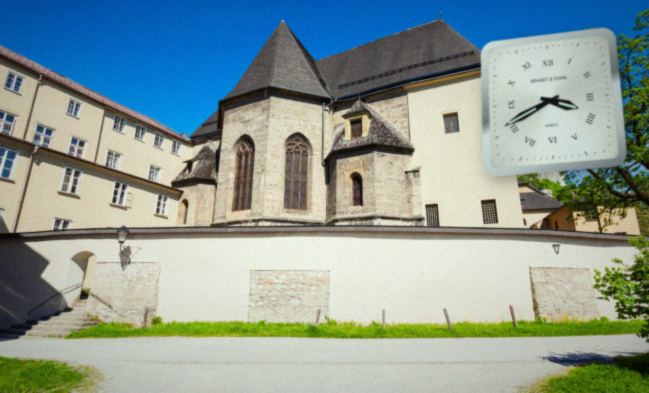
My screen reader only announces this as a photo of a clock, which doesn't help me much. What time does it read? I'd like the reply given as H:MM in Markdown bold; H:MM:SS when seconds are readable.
**3:41**
